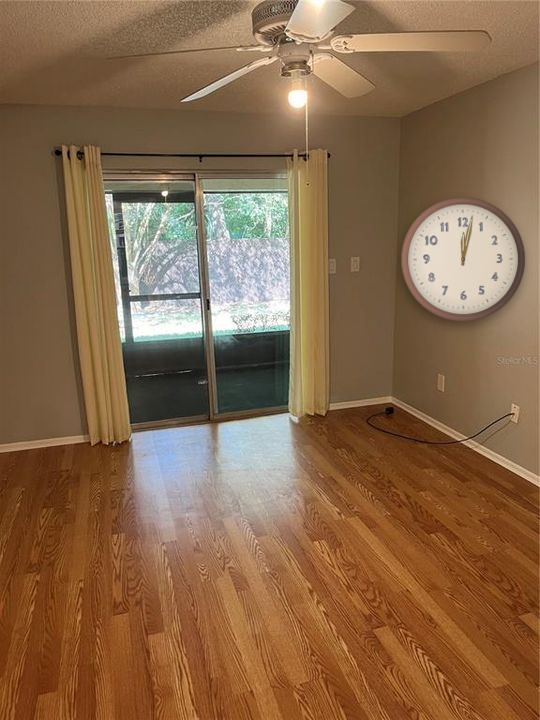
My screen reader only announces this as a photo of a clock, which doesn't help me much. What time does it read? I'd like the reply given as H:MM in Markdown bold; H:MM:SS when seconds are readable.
**12:02**
